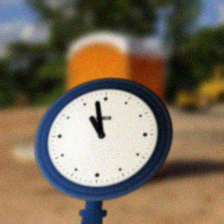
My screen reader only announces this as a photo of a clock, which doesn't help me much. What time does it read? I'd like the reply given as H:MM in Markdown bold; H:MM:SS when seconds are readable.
**10:58**
